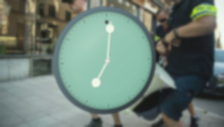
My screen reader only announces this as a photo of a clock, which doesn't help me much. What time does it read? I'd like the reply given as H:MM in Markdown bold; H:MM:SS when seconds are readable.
**7:01**
